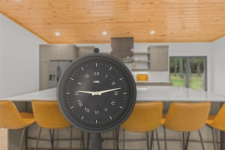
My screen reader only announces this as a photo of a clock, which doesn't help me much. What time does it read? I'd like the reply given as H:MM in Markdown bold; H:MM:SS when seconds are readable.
**9:13**
